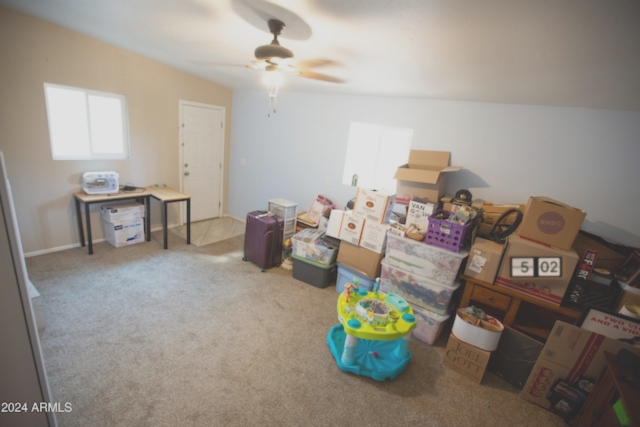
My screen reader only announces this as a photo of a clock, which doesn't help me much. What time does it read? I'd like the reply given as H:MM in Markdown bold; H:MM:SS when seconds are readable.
**5:02**
